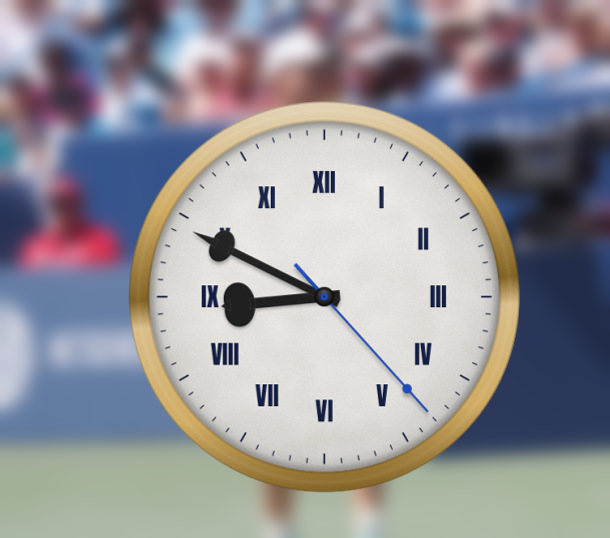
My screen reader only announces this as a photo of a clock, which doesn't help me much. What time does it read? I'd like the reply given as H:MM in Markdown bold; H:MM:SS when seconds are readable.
**8:49:23**
